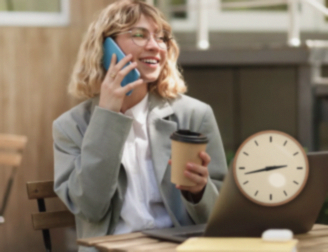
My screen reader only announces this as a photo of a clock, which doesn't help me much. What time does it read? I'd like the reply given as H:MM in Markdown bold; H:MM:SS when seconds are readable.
**2:43**
